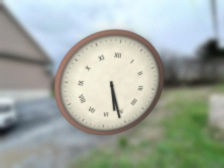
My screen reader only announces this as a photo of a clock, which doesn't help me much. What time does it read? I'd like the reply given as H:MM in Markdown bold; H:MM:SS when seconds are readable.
**5:26**
